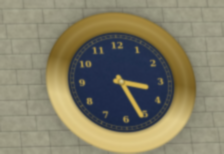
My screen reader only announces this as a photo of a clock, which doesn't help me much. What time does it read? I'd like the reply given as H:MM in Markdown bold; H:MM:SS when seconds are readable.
**3:26**
